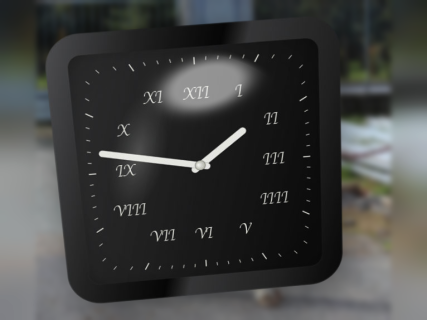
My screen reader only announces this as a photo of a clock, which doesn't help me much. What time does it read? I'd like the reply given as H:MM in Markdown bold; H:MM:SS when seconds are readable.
**1:47**
